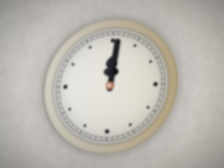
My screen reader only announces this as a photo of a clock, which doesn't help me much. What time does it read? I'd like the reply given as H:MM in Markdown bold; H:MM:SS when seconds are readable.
**12:01**
